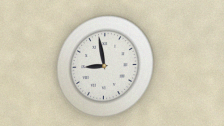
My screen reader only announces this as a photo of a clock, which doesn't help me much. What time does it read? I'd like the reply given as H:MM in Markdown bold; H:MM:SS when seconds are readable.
**8:58**
